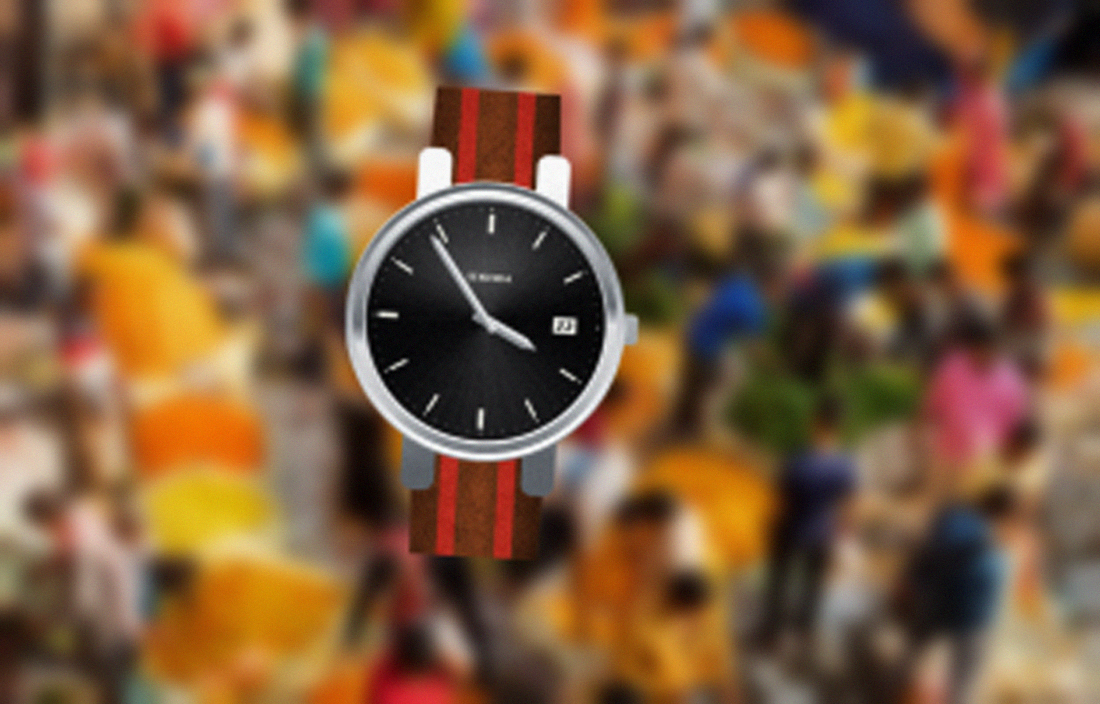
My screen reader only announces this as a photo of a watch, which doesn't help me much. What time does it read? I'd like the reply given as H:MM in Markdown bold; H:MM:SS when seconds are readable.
**3:54**
